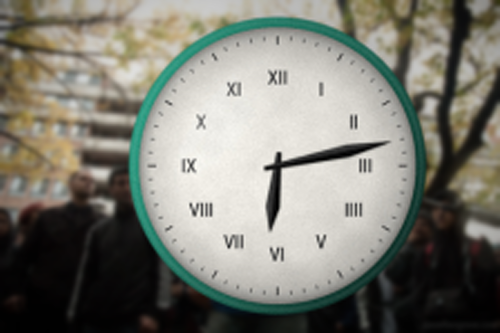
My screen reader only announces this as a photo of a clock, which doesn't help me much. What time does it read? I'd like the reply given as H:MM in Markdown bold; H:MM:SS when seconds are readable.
**6:13**
